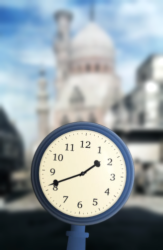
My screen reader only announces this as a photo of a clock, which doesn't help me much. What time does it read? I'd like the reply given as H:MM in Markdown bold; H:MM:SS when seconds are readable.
**1:41**
